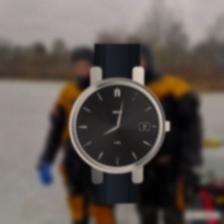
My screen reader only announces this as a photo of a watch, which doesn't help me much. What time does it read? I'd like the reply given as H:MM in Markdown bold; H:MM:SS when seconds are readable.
**8:02**
